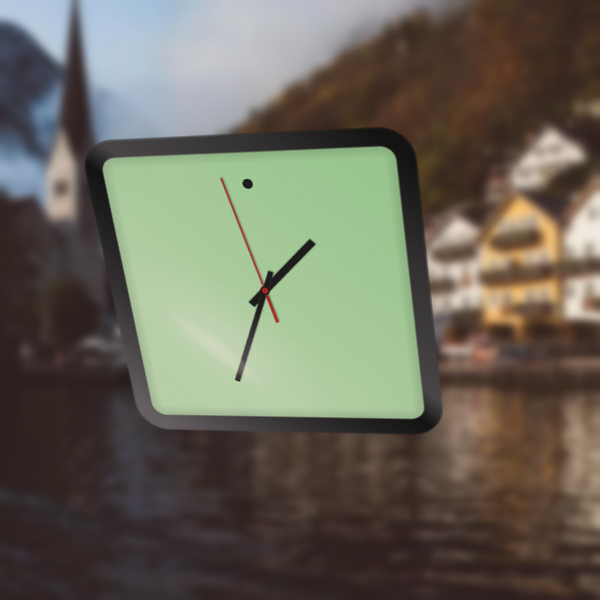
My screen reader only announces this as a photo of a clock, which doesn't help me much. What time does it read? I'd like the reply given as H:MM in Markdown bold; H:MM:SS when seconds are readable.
**1:33:58**
